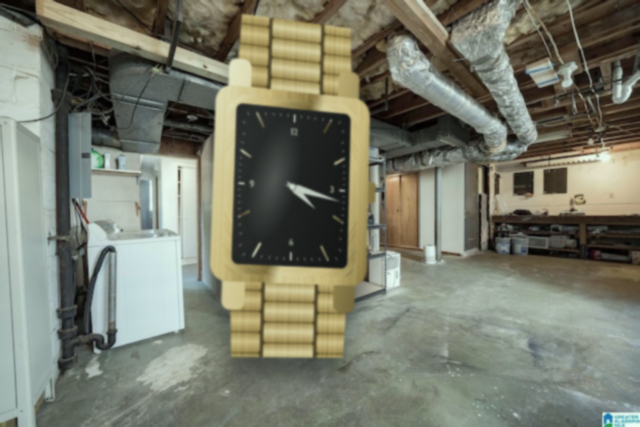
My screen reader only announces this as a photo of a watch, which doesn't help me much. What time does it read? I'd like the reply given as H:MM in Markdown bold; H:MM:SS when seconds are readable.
**4:17**
